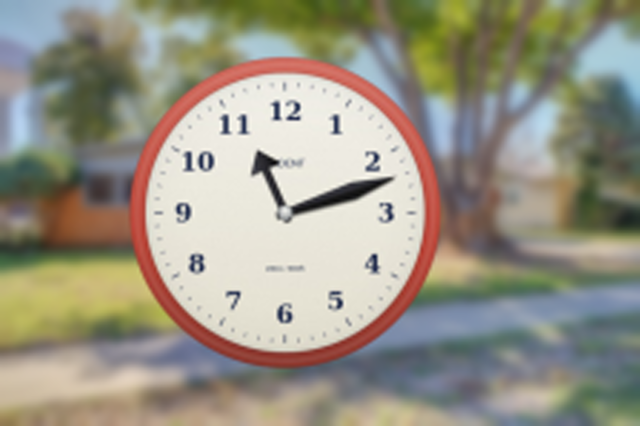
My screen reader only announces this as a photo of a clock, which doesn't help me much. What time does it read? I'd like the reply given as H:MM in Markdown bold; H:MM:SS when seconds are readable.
**11:12**
